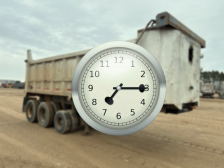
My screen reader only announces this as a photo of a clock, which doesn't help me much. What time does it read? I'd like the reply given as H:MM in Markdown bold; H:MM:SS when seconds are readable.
**7:15**
